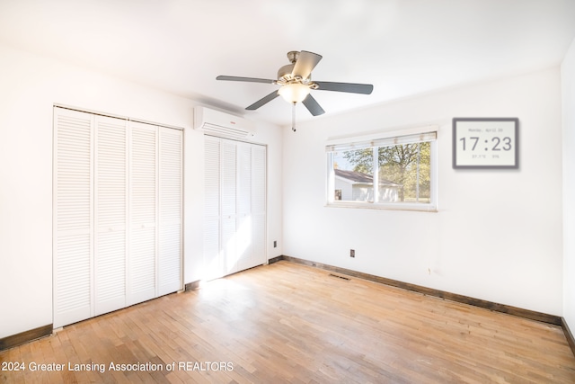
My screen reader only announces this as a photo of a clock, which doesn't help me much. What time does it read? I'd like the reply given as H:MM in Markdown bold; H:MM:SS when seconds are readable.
**17:23**
